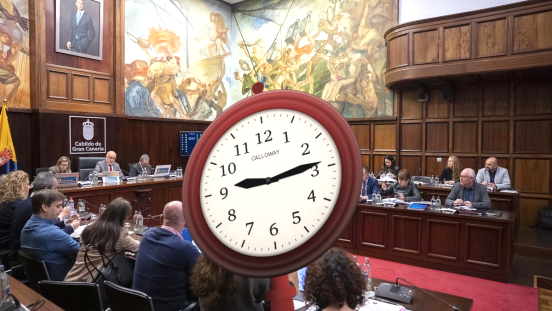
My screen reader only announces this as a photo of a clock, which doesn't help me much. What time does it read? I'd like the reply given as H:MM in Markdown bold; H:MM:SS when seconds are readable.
**9:14**
